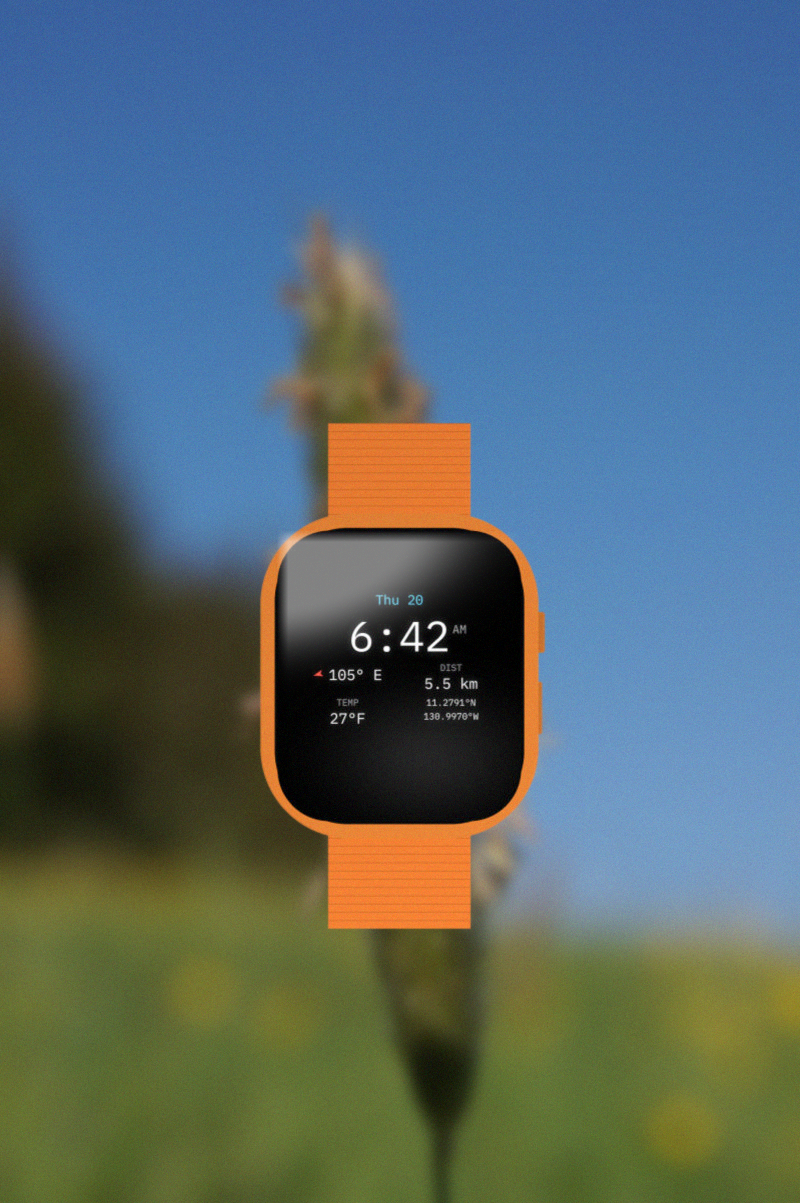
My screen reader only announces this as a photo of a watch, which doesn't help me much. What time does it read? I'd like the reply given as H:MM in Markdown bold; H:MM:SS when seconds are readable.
**6:42**
